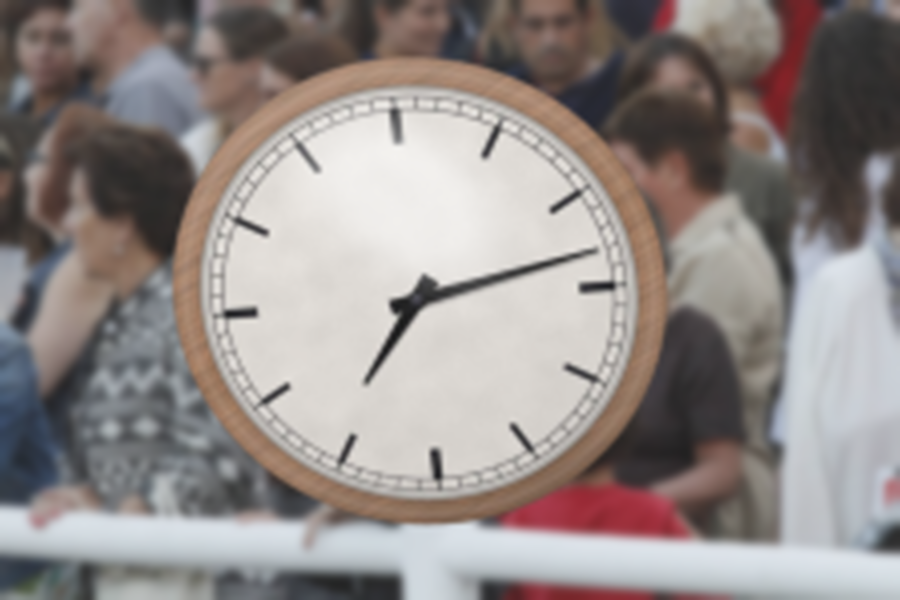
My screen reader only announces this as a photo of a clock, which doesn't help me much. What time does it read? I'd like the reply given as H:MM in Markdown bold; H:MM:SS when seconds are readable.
**7:13**
